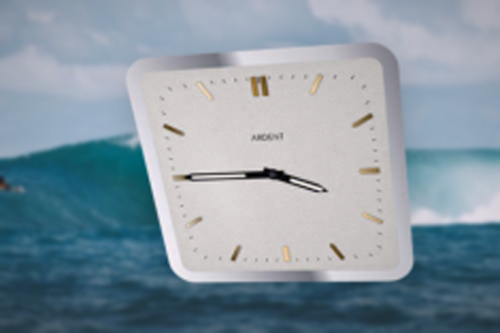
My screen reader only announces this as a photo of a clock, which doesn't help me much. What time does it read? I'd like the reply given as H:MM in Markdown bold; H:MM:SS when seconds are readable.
**3:45**
